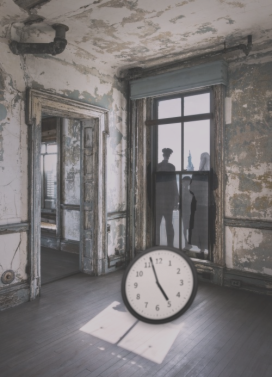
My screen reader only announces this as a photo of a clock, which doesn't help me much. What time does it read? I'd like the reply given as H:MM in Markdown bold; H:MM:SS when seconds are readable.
**4:57**
